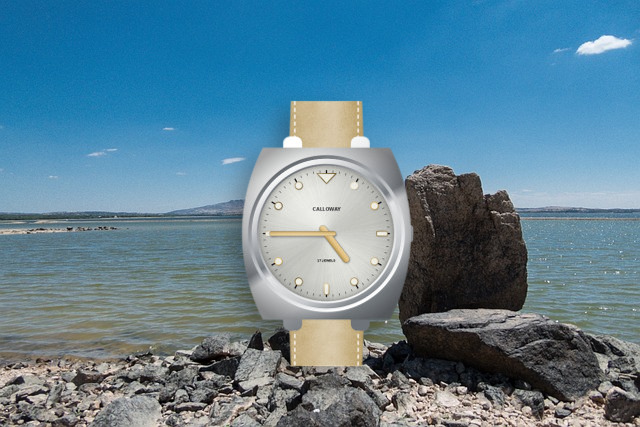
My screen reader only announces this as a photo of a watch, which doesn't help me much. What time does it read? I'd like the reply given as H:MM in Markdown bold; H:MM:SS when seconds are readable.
**4:45**
